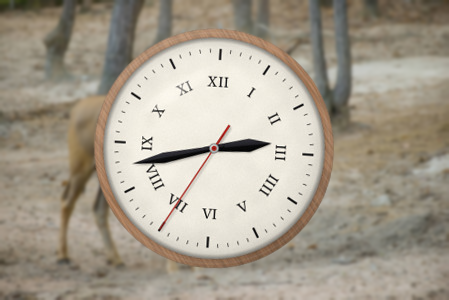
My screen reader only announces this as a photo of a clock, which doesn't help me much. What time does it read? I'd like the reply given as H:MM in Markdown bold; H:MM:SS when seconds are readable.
**2:42:35**
